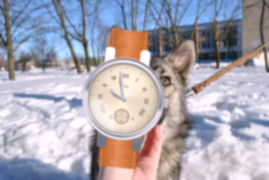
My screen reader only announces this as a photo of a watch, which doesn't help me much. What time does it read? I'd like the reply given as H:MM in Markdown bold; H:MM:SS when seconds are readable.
**9:58**
